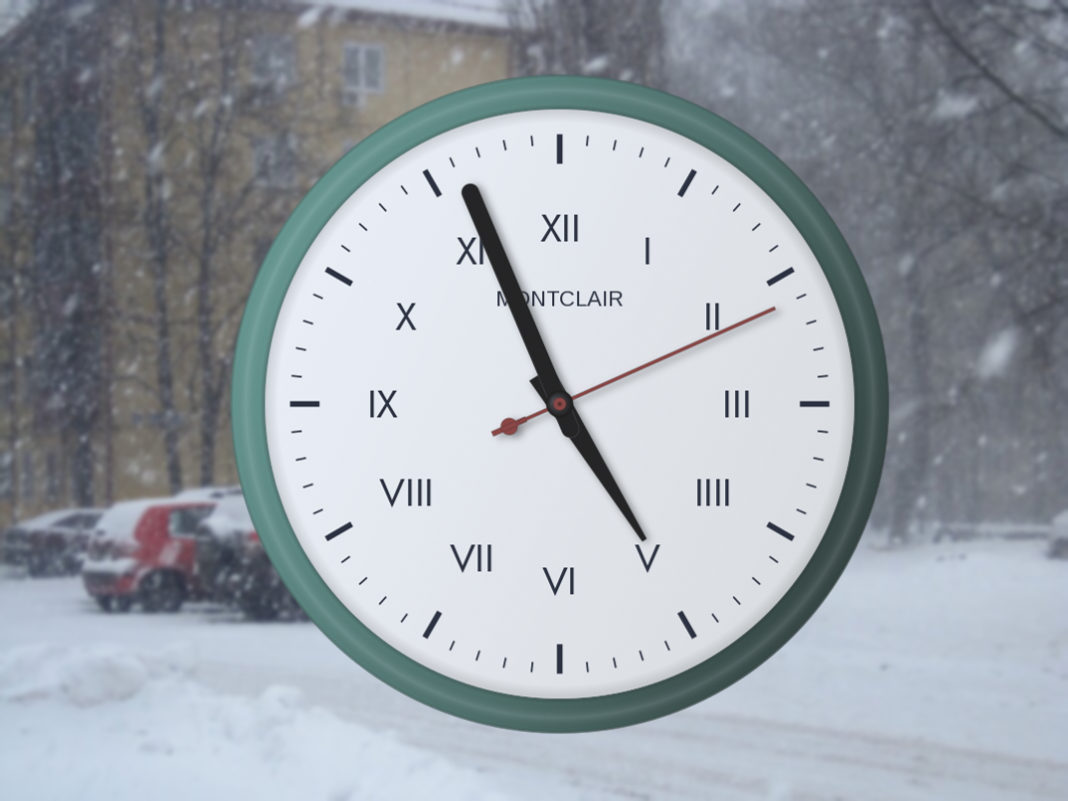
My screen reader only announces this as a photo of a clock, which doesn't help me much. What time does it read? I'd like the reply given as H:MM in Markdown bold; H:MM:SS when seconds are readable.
**4:56:11**
